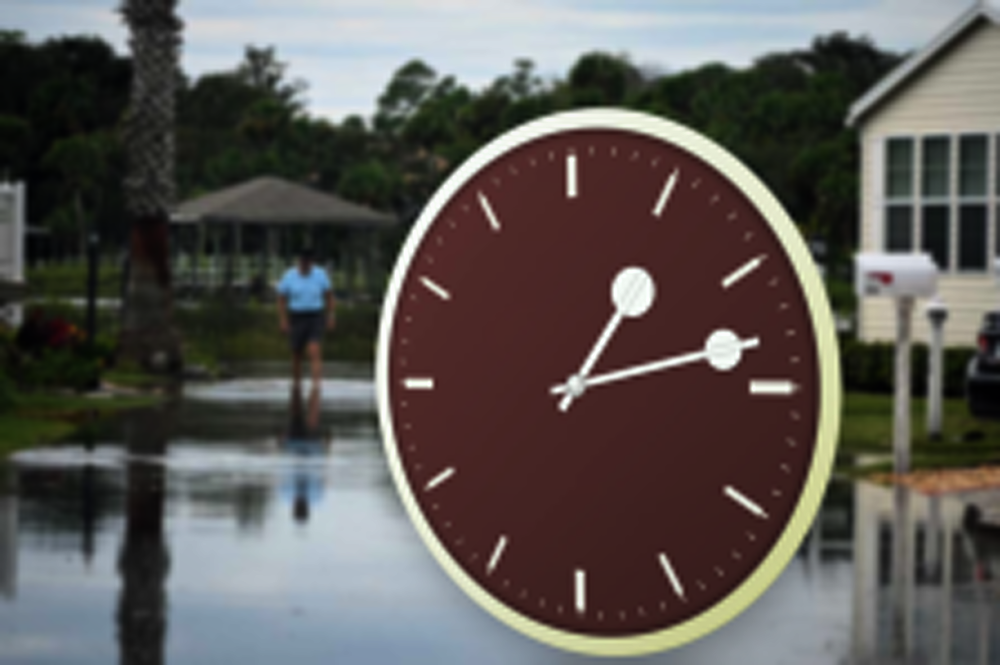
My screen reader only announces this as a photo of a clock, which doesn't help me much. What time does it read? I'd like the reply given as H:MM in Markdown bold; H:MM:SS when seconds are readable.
**1:13**
